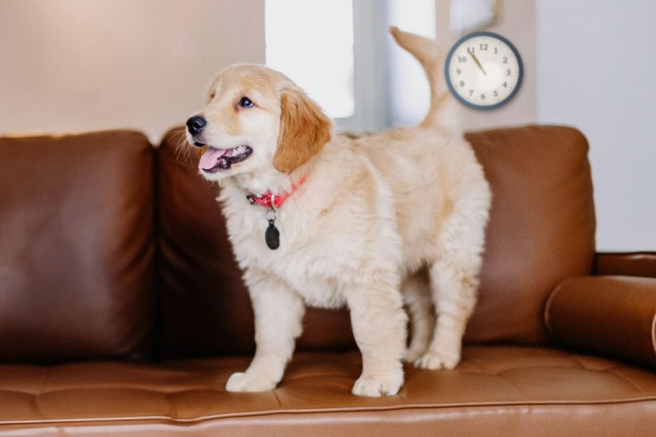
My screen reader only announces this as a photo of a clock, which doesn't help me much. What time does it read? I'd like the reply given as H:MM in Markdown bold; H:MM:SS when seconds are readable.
**10:54**
